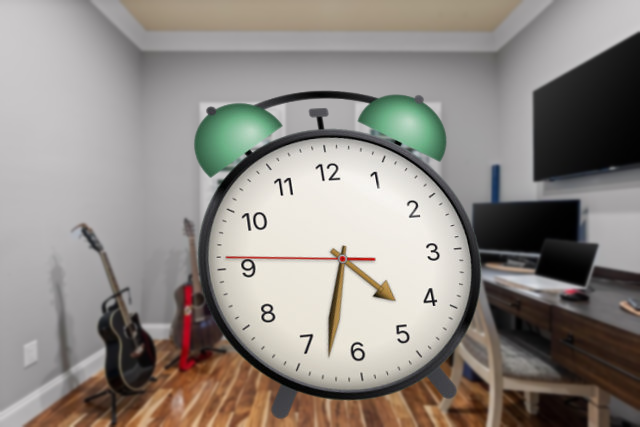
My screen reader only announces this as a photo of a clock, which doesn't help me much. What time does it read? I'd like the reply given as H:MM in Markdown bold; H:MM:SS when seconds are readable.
**4:32:46**
